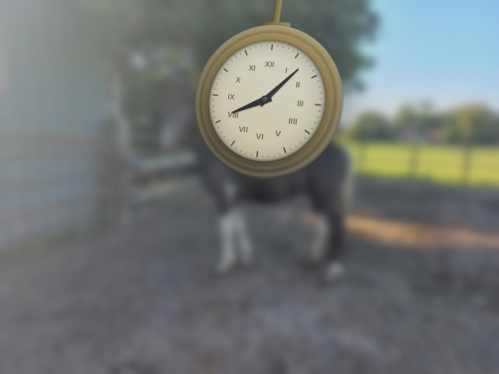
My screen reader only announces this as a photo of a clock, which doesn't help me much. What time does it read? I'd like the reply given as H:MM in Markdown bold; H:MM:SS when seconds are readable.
**8:07**
